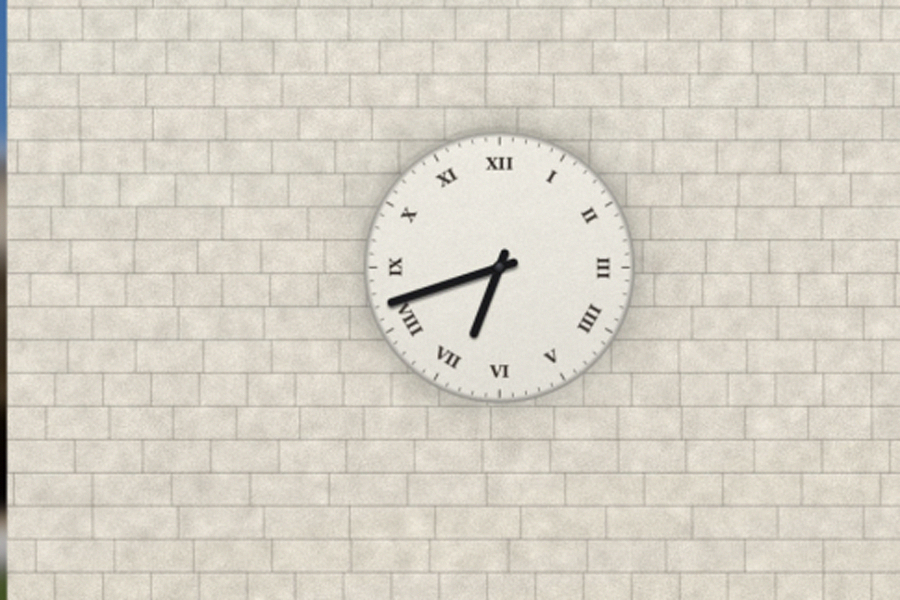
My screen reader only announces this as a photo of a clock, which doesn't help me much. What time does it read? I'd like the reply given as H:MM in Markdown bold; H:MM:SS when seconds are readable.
**6:42**
